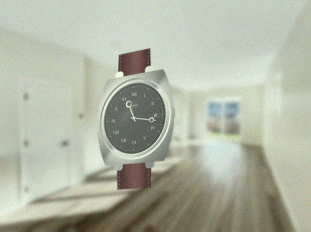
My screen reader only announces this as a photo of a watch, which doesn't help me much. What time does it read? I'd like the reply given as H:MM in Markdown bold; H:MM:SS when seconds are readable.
**11:17**
